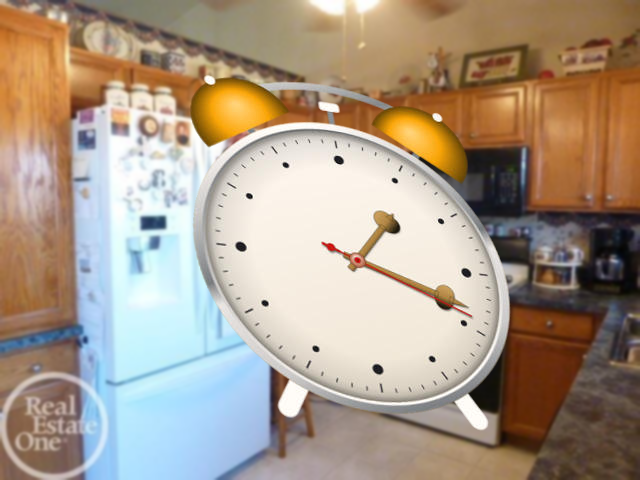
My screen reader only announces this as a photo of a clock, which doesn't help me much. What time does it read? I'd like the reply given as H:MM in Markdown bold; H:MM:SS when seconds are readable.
**1:18:19**
